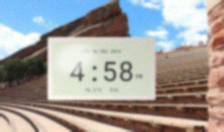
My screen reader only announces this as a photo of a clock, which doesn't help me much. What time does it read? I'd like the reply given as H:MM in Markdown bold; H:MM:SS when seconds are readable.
**4:58**
